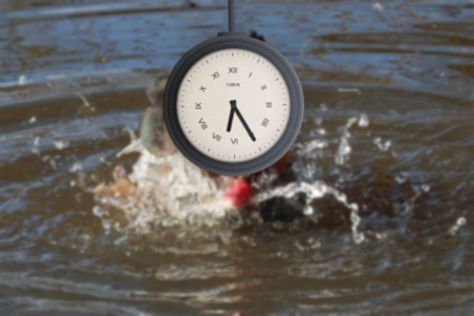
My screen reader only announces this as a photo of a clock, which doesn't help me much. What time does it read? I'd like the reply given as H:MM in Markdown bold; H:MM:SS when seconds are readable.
**6:25**
